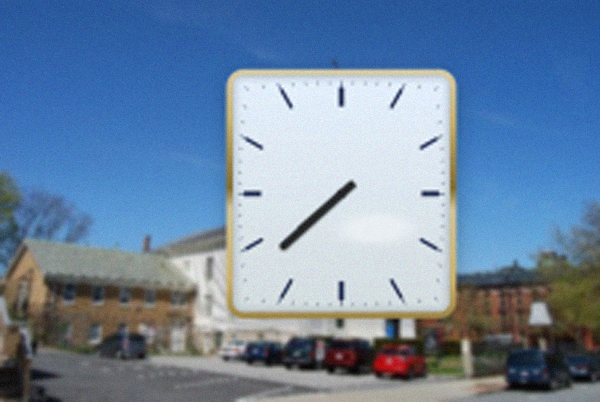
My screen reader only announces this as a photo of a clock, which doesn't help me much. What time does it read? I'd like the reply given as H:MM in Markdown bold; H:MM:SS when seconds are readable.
**7:38**
